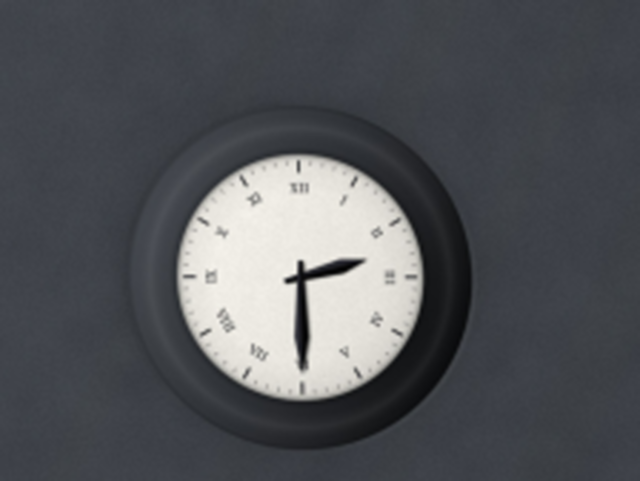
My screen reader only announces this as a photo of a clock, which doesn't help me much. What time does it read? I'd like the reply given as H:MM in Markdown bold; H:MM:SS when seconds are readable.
**2:30**
